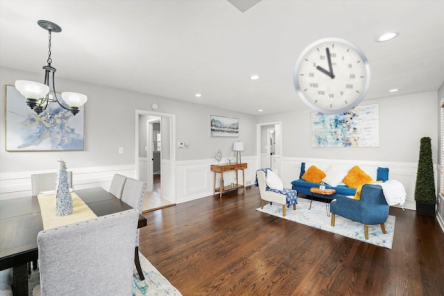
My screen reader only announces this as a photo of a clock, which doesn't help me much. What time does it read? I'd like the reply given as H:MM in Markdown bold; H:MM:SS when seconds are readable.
**9:58**
